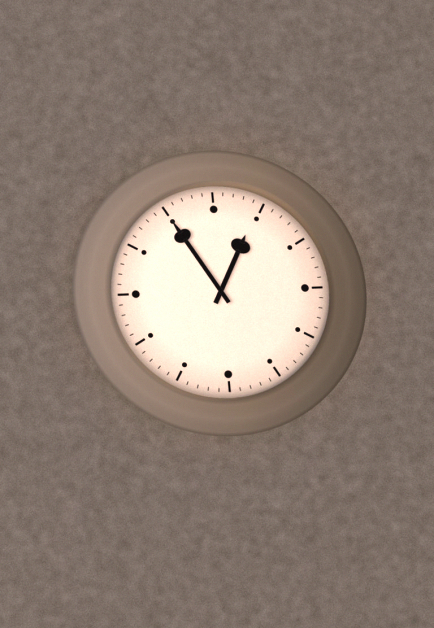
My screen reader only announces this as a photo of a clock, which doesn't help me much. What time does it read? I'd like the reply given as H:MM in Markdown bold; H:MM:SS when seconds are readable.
**12:55**
